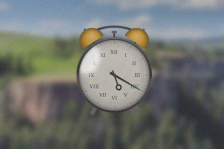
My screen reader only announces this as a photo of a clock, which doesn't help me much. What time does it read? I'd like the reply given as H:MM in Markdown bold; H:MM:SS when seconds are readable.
**5:20**
